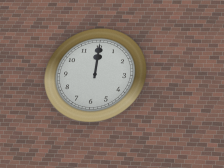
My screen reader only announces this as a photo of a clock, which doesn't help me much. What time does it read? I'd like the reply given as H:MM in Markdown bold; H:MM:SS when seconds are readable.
**12:00**
